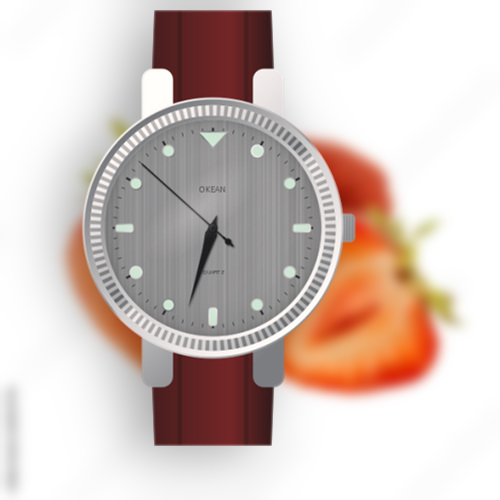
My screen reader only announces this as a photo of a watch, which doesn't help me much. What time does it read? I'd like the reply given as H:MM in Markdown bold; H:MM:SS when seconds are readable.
**6:32:52**
